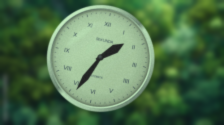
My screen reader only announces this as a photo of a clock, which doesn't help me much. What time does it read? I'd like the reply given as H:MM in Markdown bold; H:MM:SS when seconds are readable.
**1:34**
